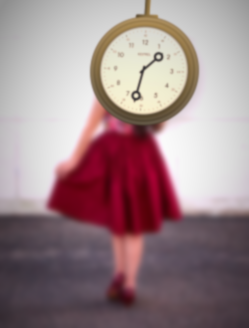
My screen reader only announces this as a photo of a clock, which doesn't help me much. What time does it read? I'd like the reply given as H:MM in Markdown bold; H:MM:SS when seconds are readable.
**1:32**
